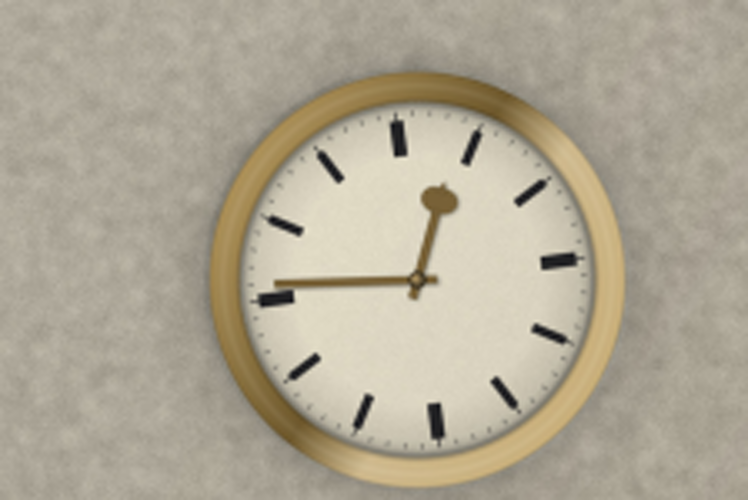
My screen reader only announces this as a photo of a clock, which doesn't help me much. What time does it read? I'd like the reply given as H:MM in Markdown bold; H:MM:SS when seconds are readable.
**12:46**
